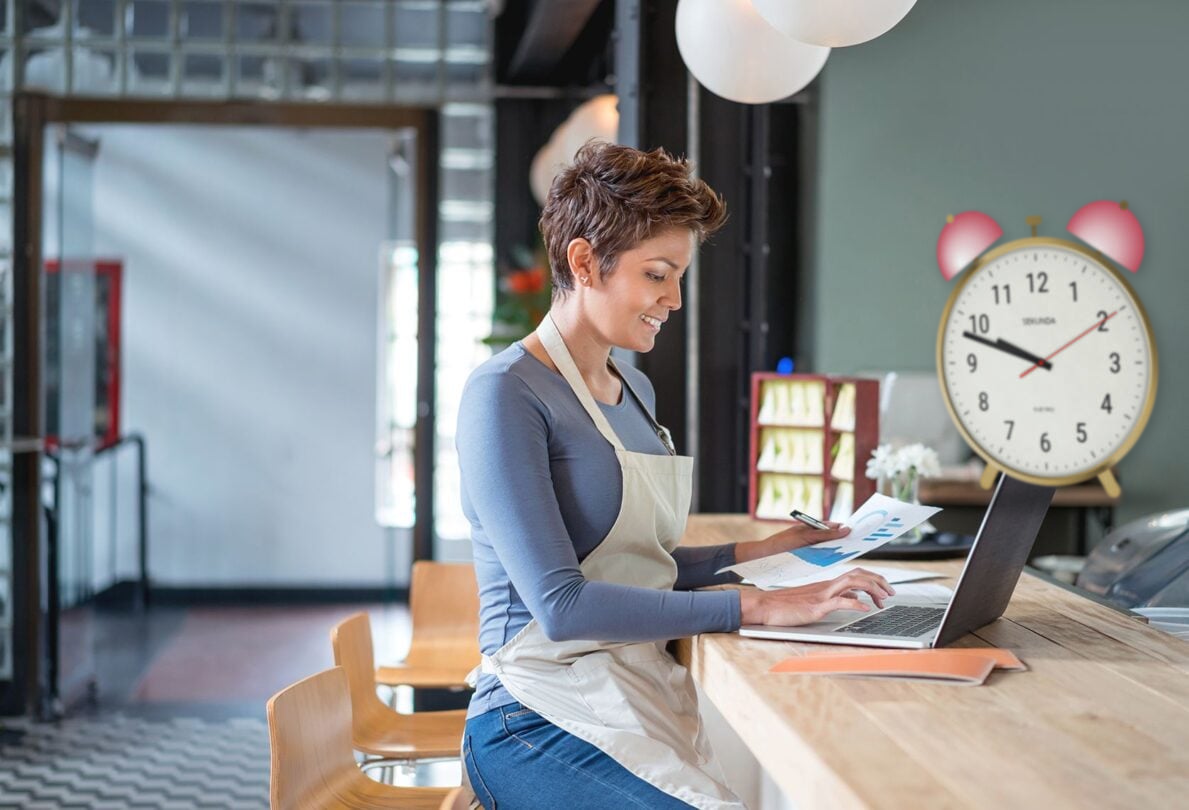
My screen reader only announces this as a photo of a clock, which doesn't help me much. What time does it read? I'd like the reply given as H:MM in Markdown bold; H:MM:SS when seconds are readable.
**9:48:10**
